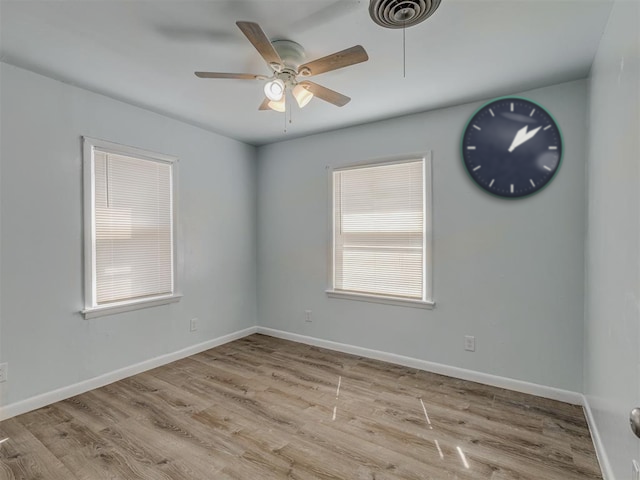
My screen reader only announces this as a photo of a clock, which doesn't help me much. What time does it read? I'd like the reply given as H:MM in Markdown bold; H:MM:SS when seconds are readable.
**1:09**
